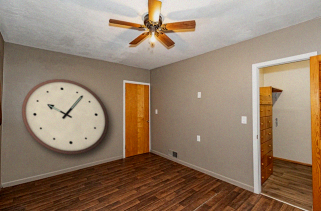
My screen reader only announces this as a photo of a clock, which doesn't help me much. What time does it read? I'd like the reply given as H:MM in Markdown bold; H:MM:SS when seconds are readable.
**10:07**
